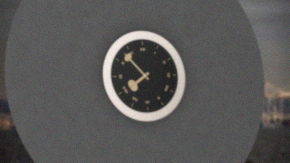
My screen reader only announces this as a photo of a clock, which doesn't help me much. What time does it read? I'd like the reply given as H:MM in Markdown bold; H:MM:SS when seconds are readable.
**7:53**
